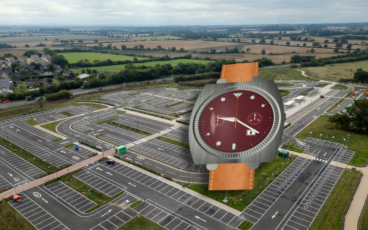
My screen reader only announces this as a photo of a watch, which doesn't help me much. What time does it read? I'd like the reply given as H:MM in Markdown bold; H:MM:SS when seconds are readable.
**9:21**
